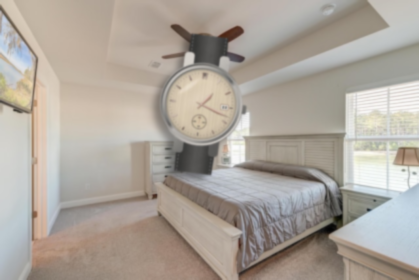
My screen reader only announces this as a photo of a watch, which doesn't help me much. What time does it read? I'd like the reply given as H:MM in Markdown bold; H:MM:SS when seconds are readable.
**1:18**
